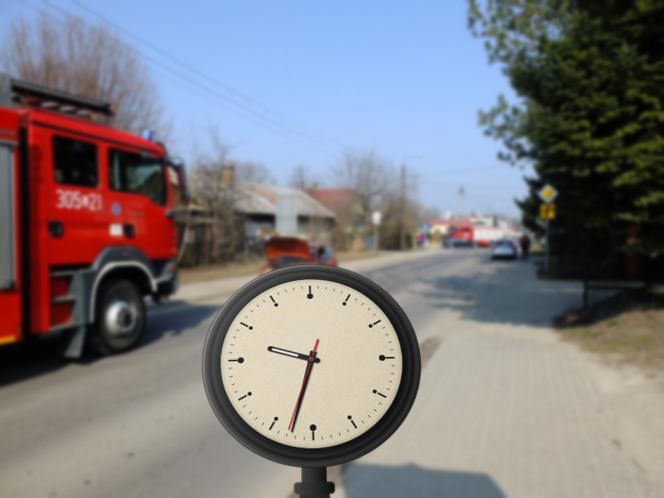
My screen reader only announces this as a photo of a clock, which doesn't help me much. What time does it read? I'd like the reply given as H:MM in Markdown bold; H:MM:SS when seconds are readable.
**9:32:33**
